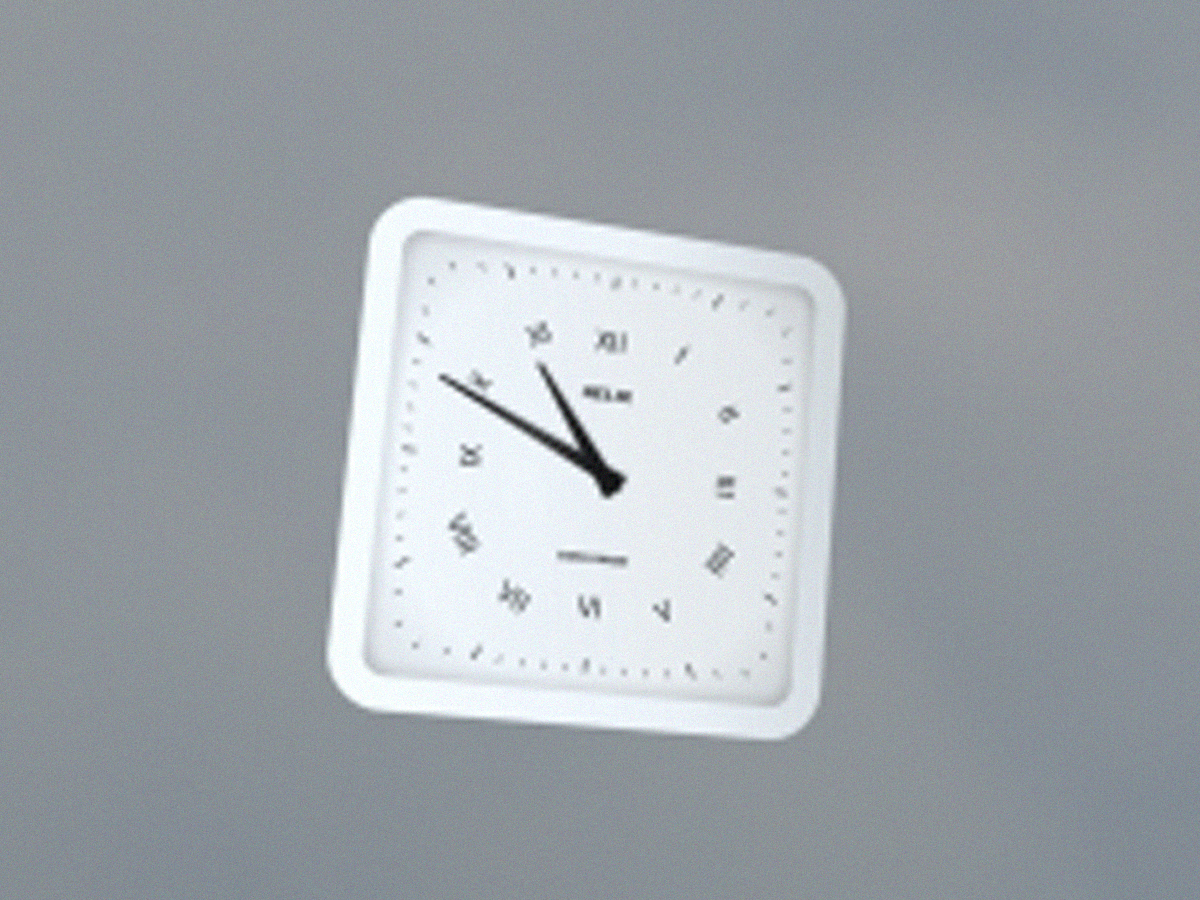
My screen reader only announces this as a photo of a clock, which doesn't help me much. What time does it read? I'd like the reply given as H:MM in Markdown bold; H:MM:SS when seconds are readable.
**10:49**
